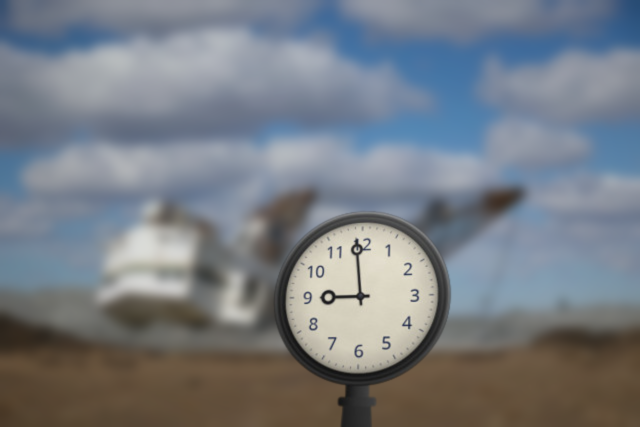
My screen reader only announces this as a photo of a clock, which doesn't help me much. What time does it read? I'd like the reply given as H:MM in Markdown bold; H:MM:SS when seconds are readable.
**8:59**
